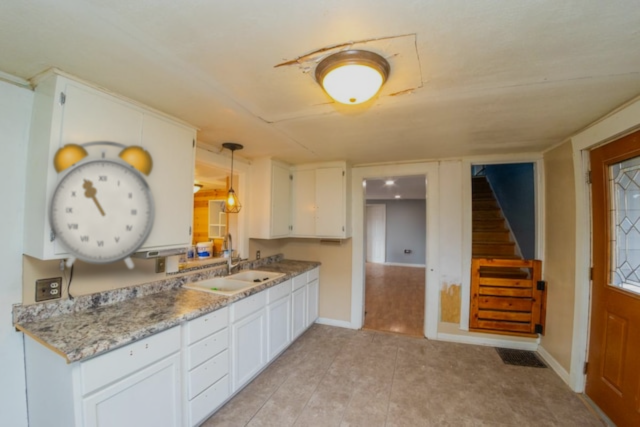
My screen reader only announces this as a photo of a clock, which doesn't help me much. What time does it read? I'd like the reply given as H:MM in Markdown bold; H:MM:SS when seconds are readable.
**10:55**
